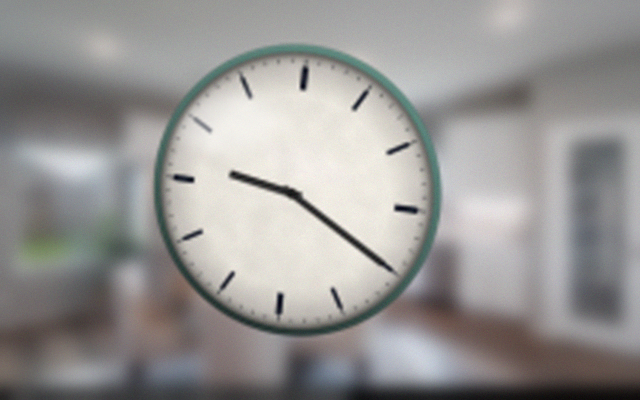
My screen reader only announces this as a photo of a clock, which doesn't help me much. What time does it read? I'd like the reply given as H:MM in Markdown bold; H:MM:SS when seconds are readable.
**9:20**
